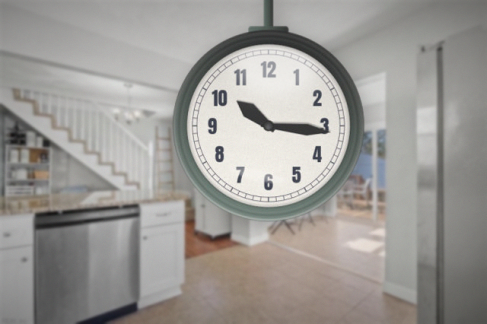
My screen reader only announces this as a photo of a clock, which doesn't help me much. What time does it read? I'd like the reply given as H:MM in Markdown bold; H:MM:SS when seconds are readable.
**10:16**
